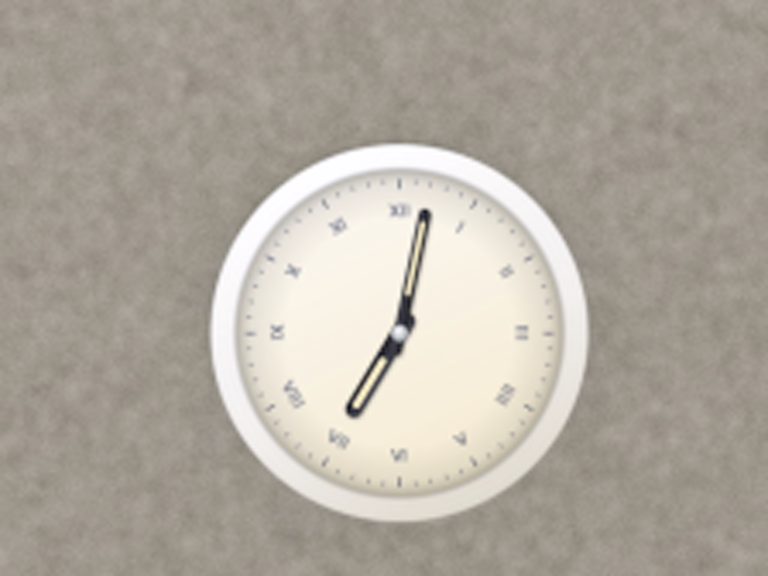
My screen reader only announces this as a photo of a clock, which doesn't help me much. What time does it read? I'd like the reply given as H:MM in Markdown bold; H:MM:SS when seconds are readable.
**7:02**
